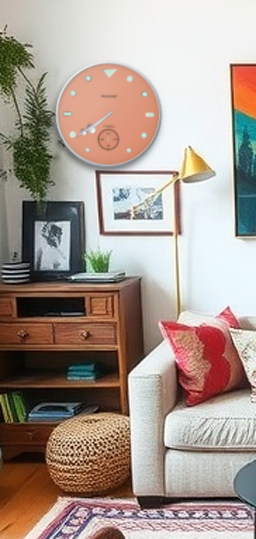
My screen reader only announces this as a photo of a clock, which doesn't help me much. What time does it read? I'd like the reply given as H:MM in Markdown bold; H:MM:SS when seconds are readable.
**7:39**
